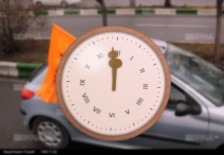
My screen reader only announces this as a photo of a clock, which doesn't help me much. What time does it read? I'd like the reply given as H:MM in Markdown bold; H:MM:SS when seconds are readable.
**11:59**
